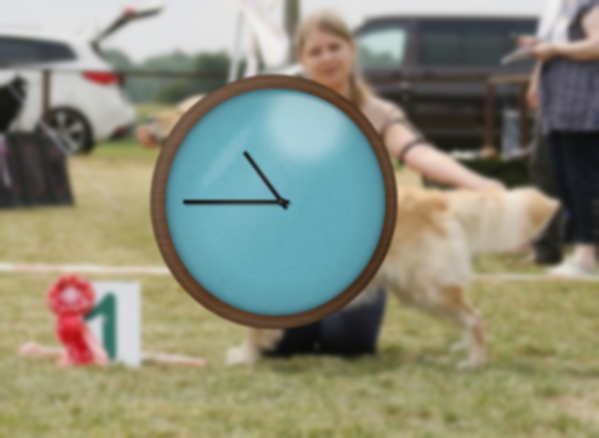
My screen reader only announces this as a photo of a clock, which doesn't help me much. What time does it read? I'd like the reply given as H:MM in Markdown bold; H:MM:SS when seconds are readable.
**10:45**
